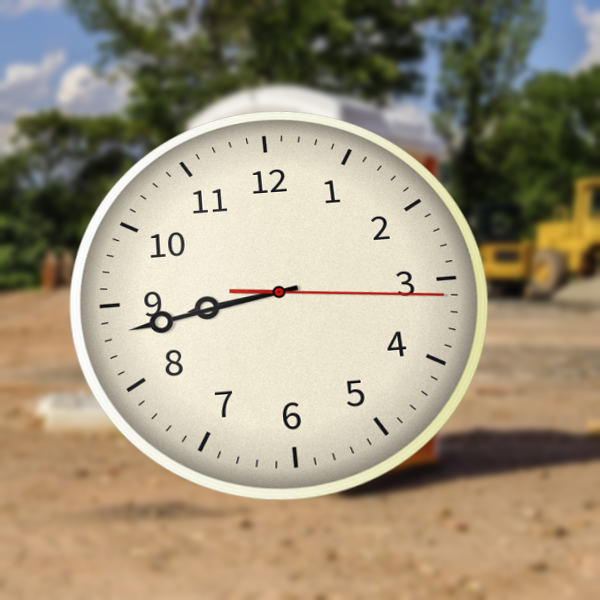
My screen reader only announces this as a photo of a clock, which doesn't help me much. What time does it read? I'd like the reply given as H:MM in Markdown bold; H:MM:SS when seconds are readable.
**8:43:16**
